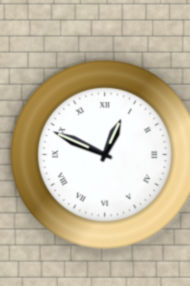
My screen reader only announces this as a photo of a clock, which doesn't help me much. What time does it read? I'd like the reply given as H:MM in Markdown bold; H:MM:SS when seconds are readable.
**12:49**
